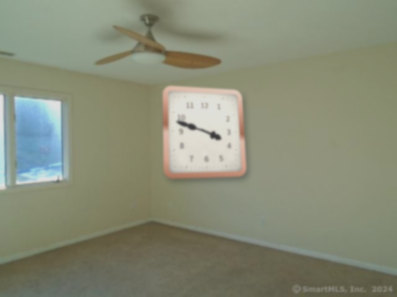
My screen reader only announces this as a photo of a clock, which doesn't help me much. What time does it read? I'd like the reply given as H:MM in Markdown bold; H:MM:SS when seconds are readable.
**3:48**
